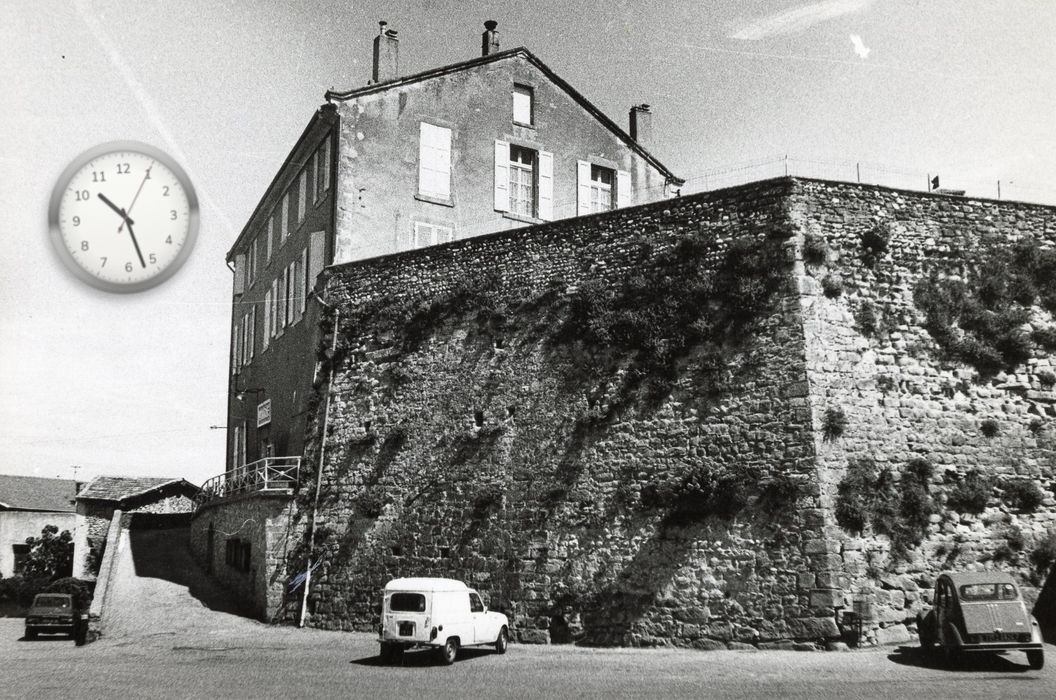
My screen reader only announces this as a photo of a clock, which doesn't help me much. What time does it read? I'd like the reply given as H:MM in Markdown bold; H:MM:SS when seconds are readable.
**10:27:05**
